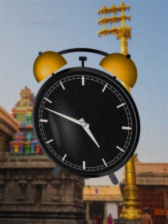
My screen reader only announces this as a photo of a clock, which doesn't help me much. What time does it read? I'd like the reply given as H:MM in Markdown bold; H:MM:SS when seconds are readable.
**4:48**
